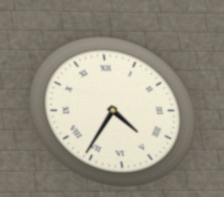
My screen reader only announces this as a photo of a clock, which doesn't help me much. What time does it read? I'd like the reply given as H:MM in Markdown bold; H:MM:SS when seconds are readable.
**4:36**
